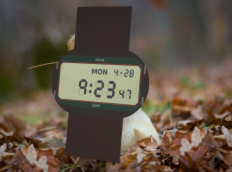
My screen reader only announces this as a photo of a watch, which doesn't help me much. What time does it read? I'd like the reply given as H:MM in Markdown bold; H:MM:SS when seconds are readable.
**9:23:47**
